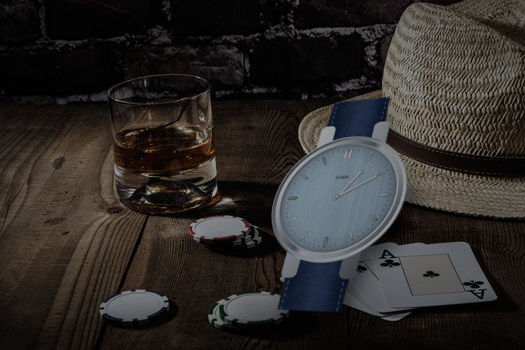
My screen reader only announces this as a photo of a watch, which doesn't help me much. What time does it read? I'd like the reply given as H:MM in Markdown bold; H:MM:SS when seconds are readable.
**1:10**
